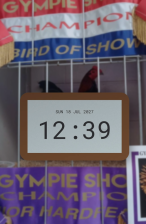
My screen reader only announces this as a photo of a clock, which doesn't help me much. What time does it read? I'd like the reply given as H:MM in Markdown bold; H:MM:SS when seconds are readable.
**12:39**
